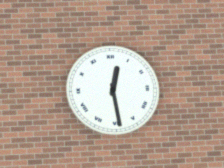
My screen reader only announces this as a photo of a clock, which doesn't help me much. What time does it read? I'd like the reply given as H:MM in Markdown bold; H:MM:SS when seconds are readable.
**12:29**
